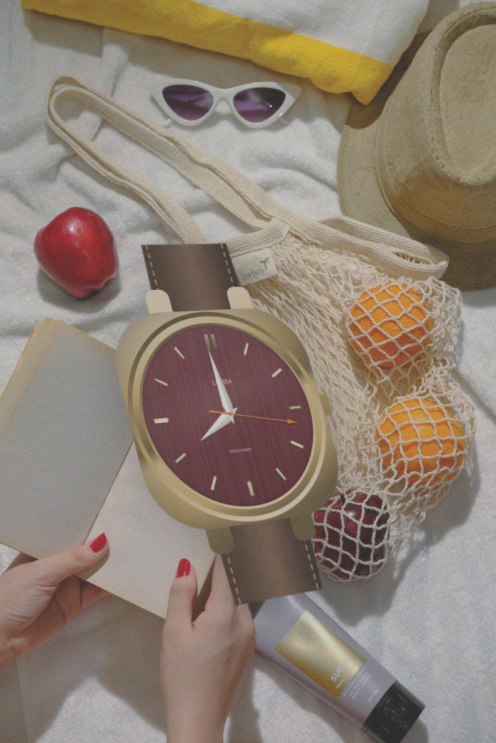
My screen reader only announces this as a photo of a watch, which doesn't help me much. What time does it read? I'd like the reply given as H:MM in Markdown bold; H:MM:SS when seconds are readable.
**7:59:17**
